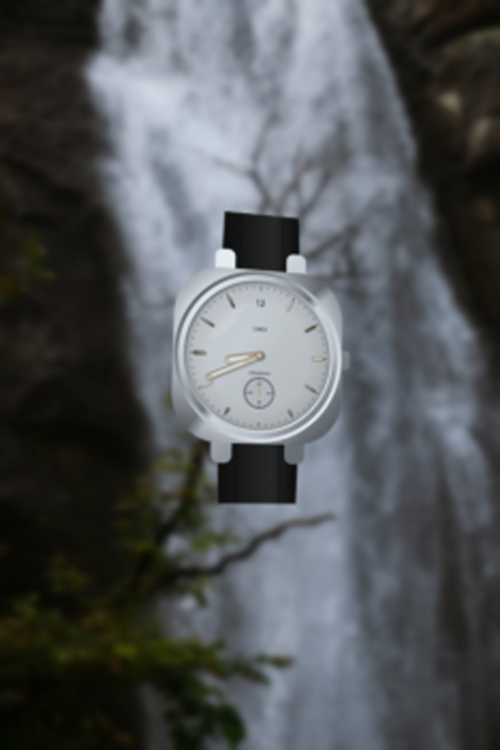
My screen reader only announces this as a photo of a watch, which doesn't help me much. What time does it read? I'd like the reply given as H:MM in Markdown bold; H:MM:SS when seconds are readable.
**8:41**
